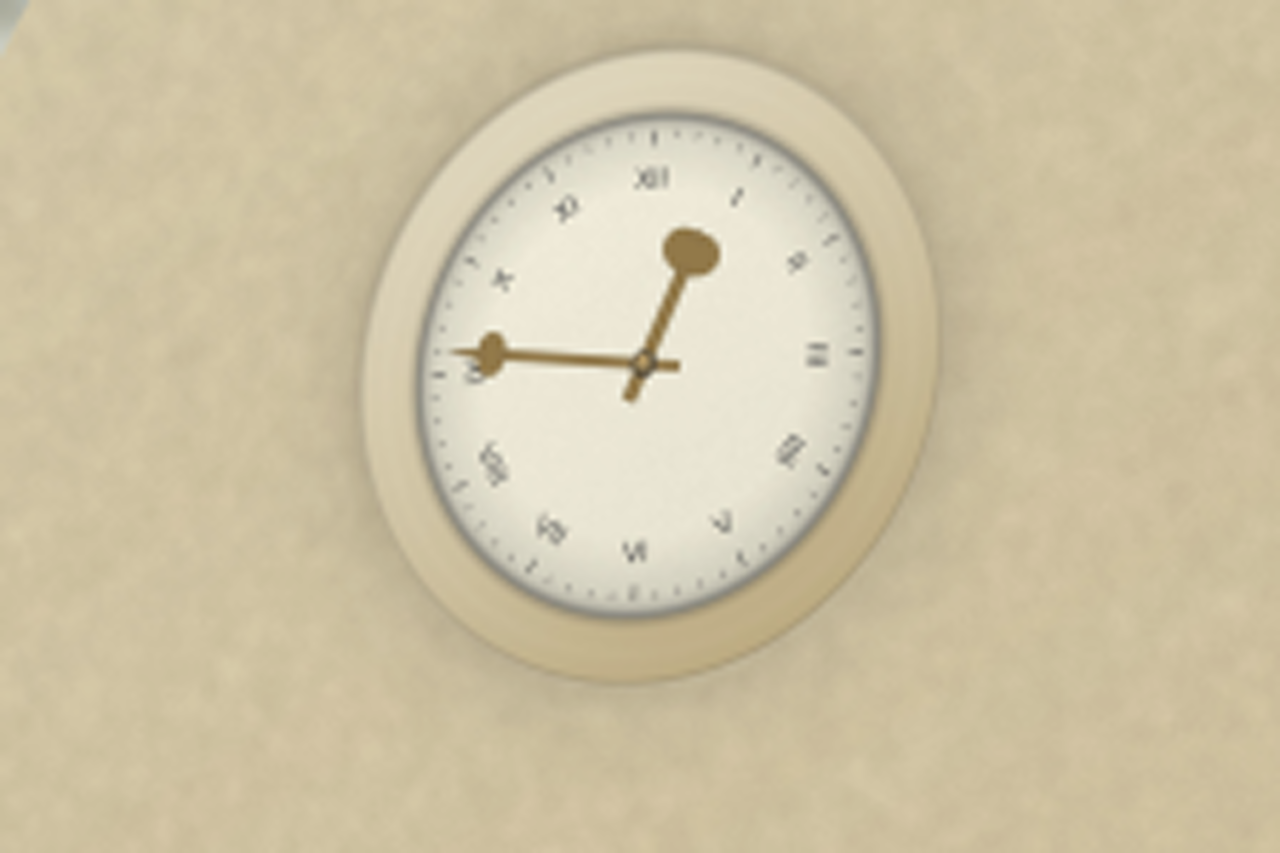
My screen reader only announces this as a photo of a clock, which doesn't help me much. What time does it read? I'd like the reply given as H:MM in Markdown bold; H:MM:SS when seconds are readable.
**12:46**
